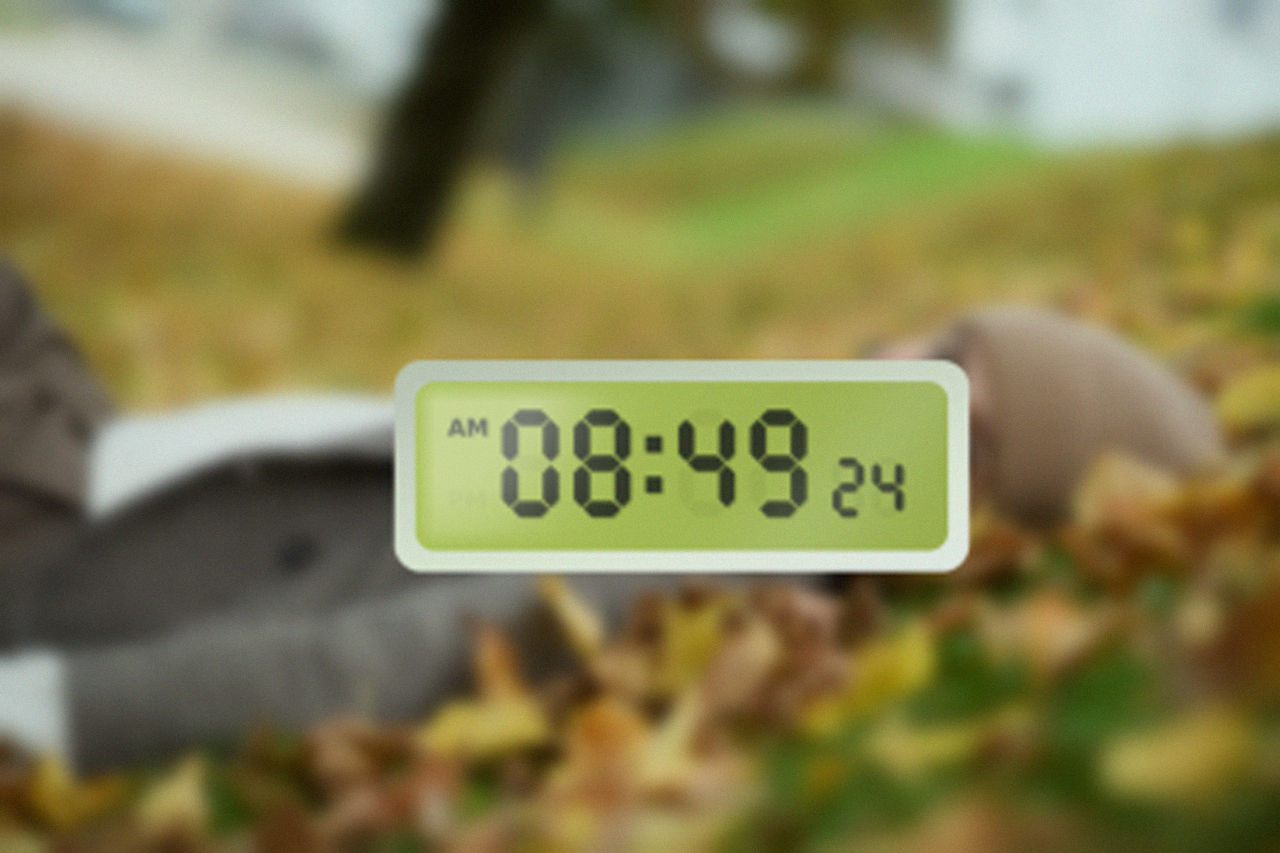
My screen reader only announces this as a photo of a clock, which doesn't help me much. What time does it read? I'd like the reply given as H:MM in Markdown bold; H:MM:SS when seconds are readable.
**8:49:24**
